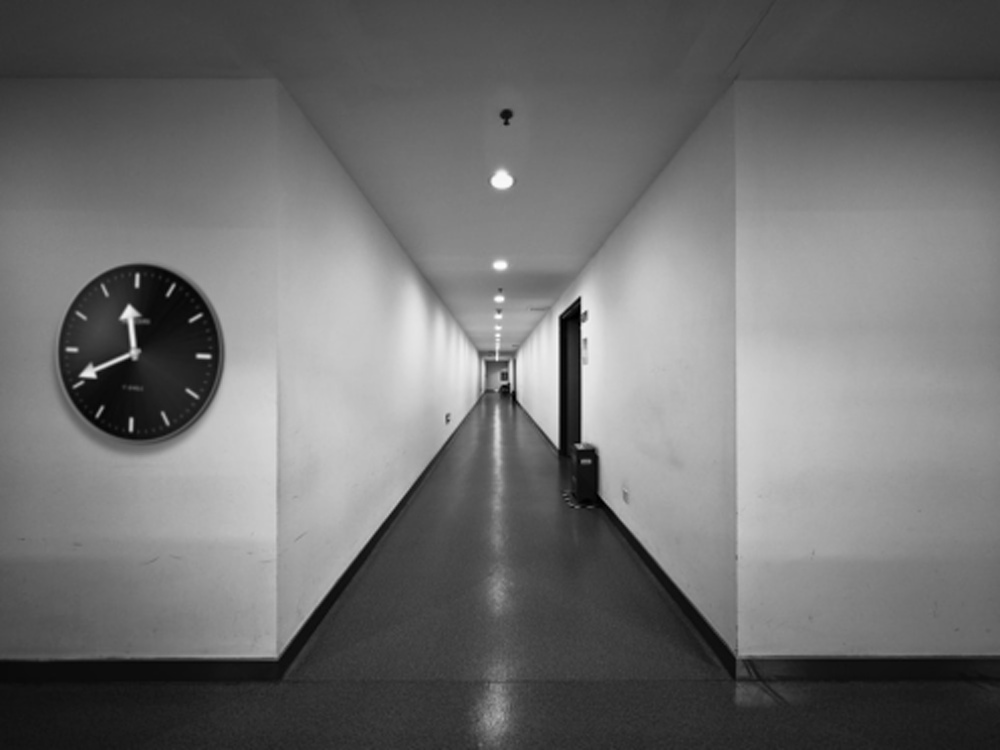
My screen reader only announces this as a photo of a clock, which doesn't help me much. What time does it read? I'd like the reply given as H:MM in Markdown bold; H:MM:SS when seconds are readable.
**11:41**
